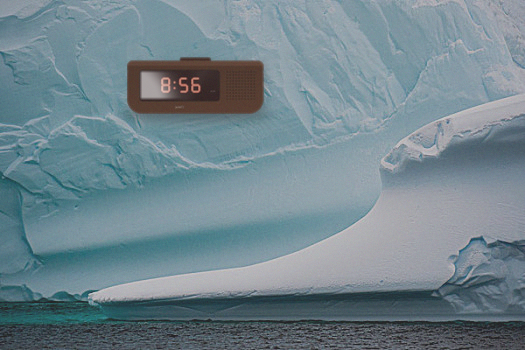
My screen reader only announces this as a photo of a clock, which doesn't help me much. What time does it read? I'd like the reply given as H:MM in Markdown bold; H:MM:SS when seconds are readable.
**8:56**
